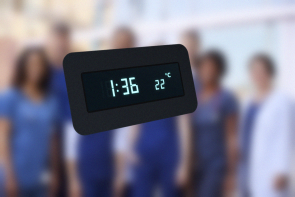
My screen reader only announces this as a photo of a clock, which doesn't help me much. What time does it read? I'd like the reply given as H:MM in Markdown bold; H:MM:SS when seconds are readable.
**1:36**
